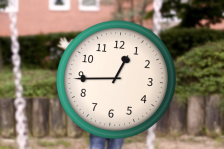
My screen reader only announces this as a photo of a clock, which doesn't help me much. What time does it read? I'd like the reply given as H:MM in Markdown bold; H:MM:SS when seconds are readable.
**12:44**
